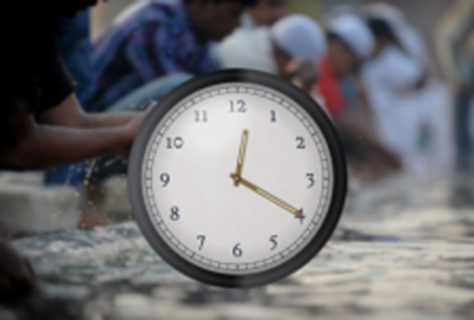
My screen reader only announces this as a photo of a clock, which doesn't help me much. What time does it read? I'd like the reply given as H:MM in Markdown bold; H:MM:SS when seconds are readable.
**12:20**
